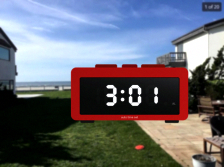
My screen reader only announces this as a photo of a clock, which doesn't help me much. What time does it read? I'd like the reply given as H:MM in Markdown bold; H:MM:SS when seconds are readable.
**3:01**
